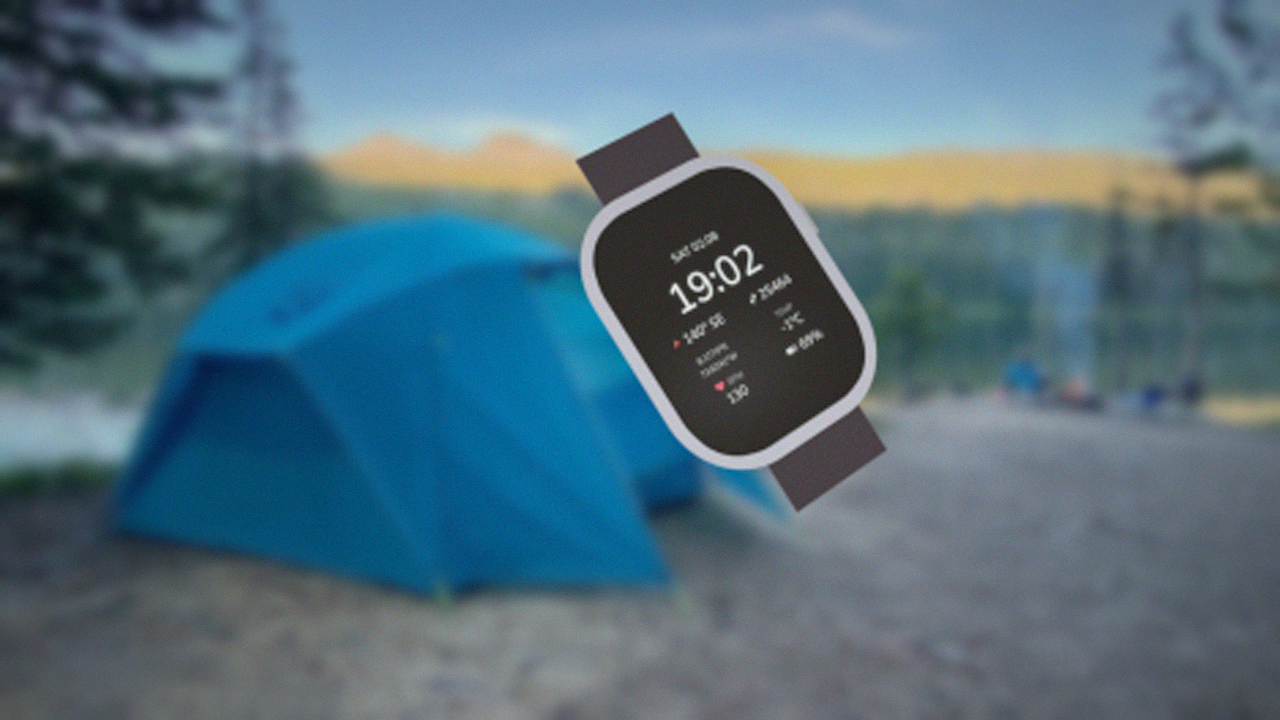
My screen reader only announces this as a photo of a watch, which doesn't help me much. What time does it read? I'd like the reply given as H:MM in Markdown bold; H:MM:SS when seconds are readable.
**19:02**
